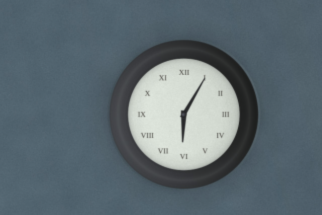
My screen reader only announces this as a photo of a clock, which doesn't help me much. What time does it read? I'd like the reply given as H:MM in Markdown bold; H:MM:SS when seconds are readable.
**6:05**
